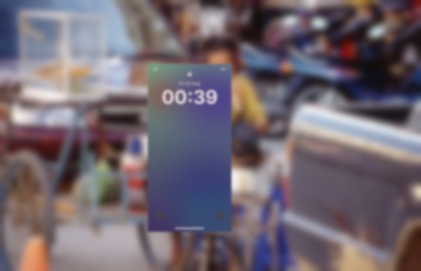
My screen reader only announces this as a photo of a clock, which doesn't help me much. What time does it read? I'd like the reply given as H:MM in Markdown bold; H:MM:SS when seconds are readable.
**0:39**
